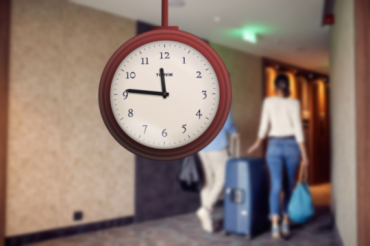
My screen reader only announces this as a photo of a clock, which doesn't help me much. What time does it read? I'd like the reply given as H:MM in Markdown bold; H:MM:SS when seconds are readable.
**11:46**
